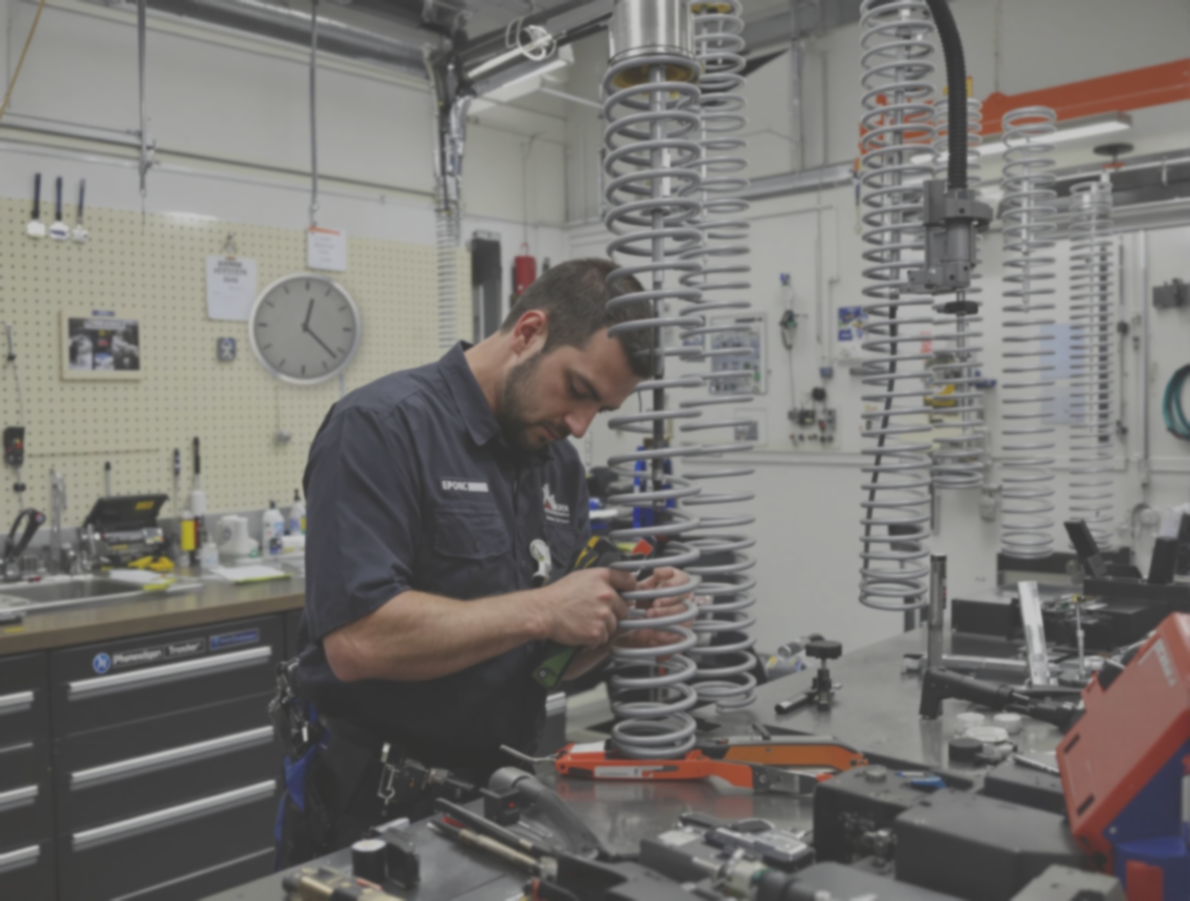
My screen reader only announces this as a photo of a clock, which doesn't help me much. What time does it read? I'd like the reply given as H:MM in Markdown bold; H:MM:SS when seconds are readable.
**12:22**
